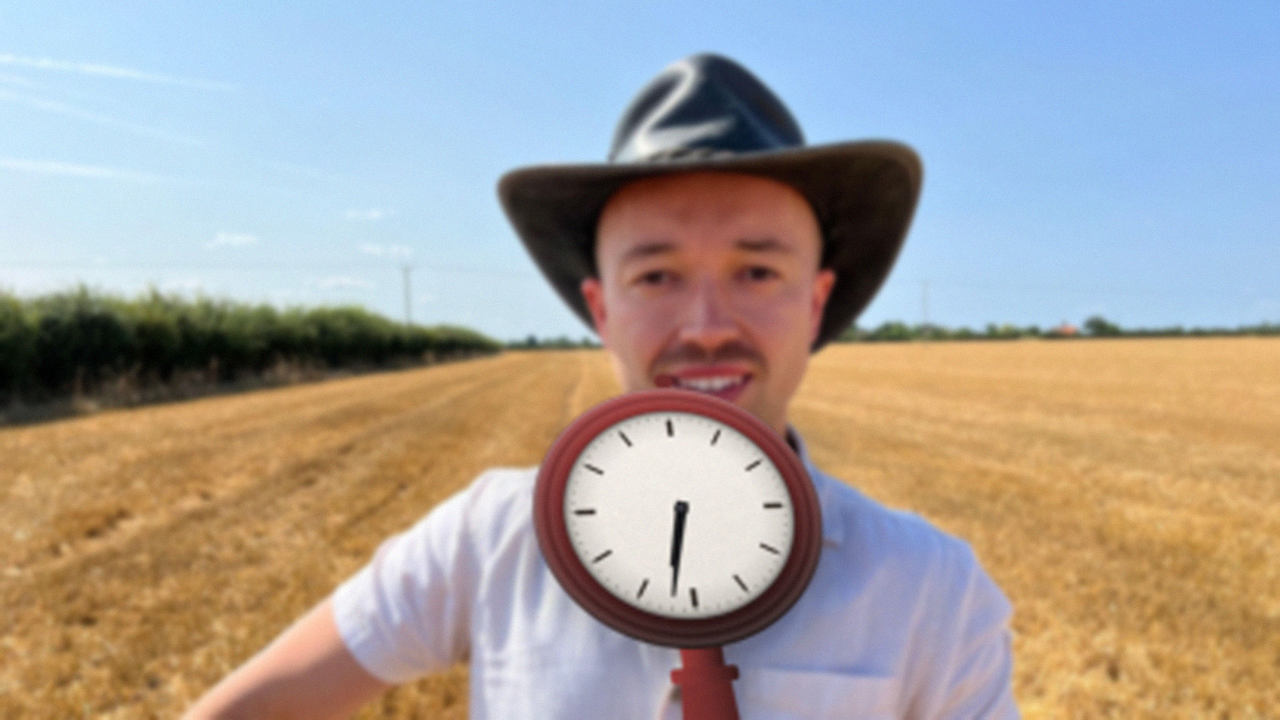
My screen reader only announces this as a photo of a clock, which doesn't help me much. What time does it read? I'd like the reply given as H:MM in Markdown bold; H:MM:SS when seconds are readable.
**6:32**
